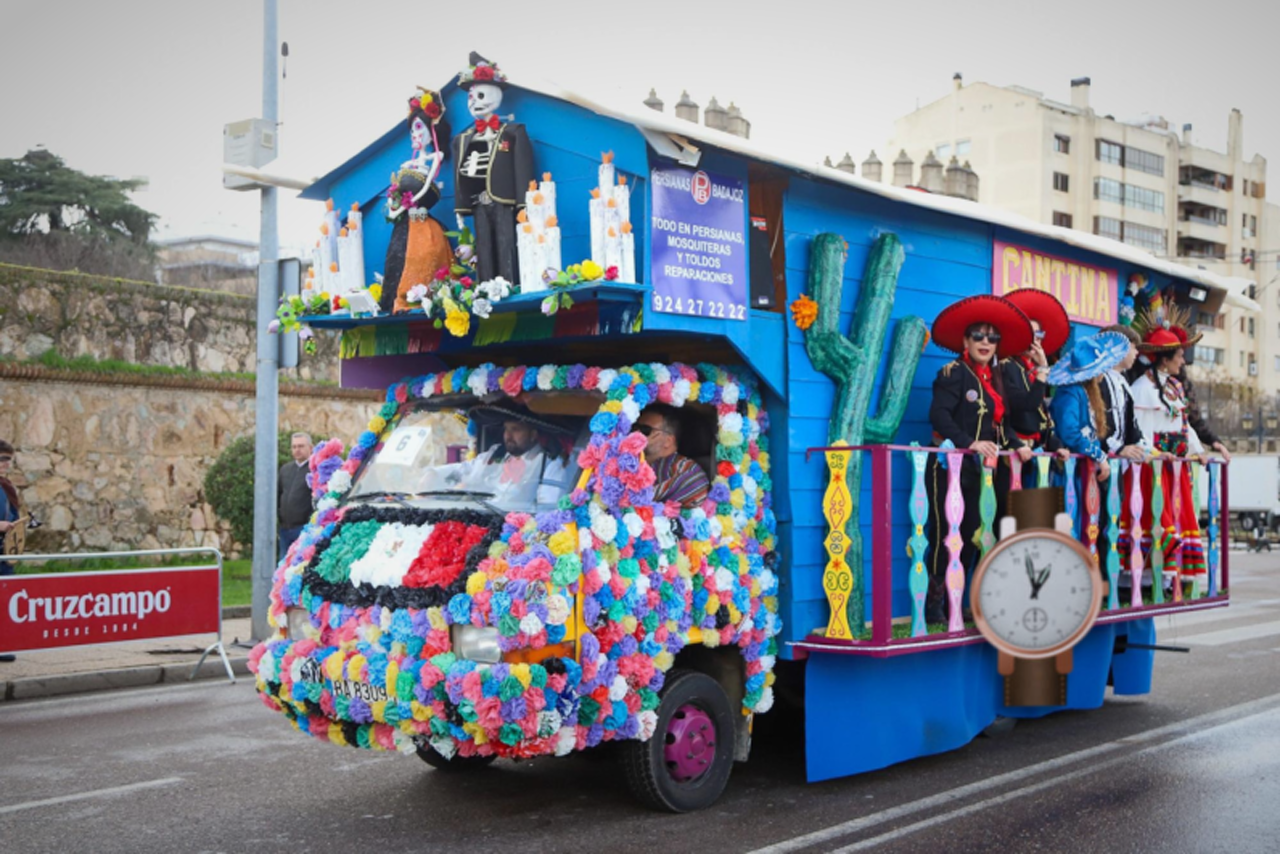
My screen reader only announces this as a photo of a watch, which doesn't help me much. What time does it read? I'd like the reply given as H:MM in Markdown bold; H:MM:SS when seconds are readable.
**12:58**
